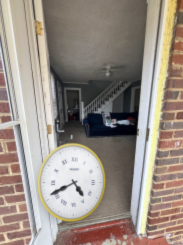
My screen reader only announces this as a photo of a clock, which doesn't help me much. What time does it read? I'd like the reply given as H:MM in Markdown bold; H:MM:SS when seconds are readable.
**4:41**
